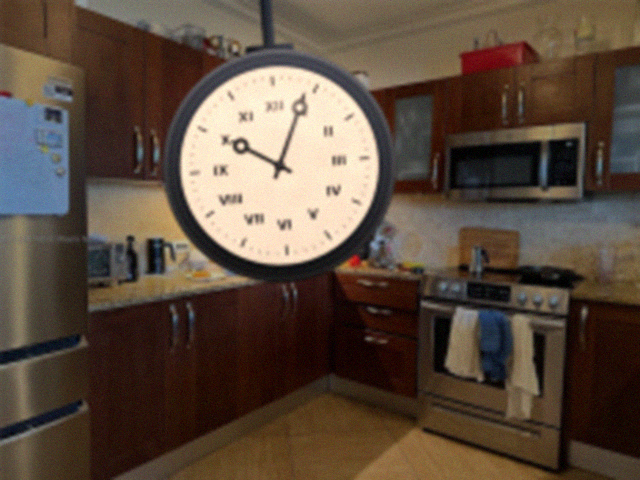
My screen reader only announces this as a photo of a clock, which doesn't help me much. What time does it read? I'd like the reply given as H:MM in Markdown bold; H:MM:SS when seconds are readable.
**10:04**
